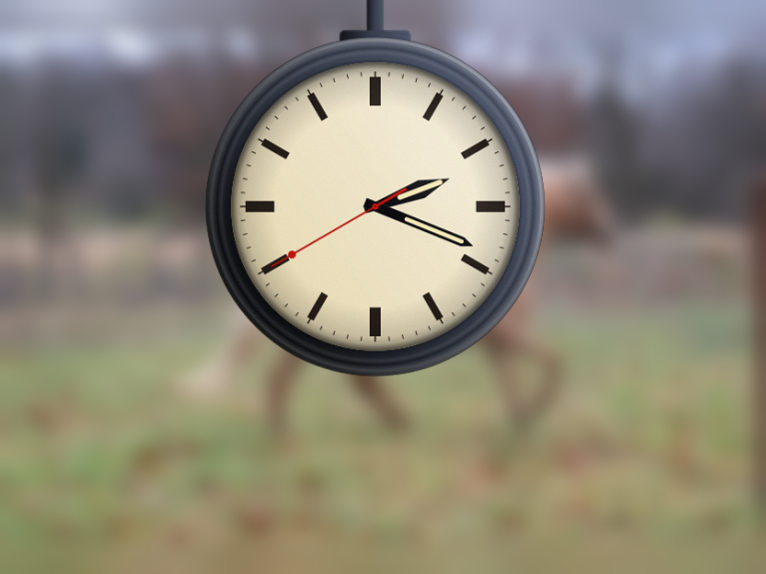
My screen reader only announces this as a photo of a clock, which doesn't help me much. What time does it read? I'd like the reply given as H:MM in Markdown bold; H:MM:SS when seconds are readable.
**2:18:40**
